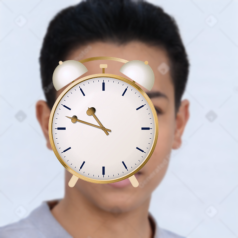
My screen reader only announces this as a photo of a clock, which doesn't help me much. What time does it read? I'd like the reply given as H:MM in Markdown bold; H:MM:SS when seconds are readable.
**10:48**
